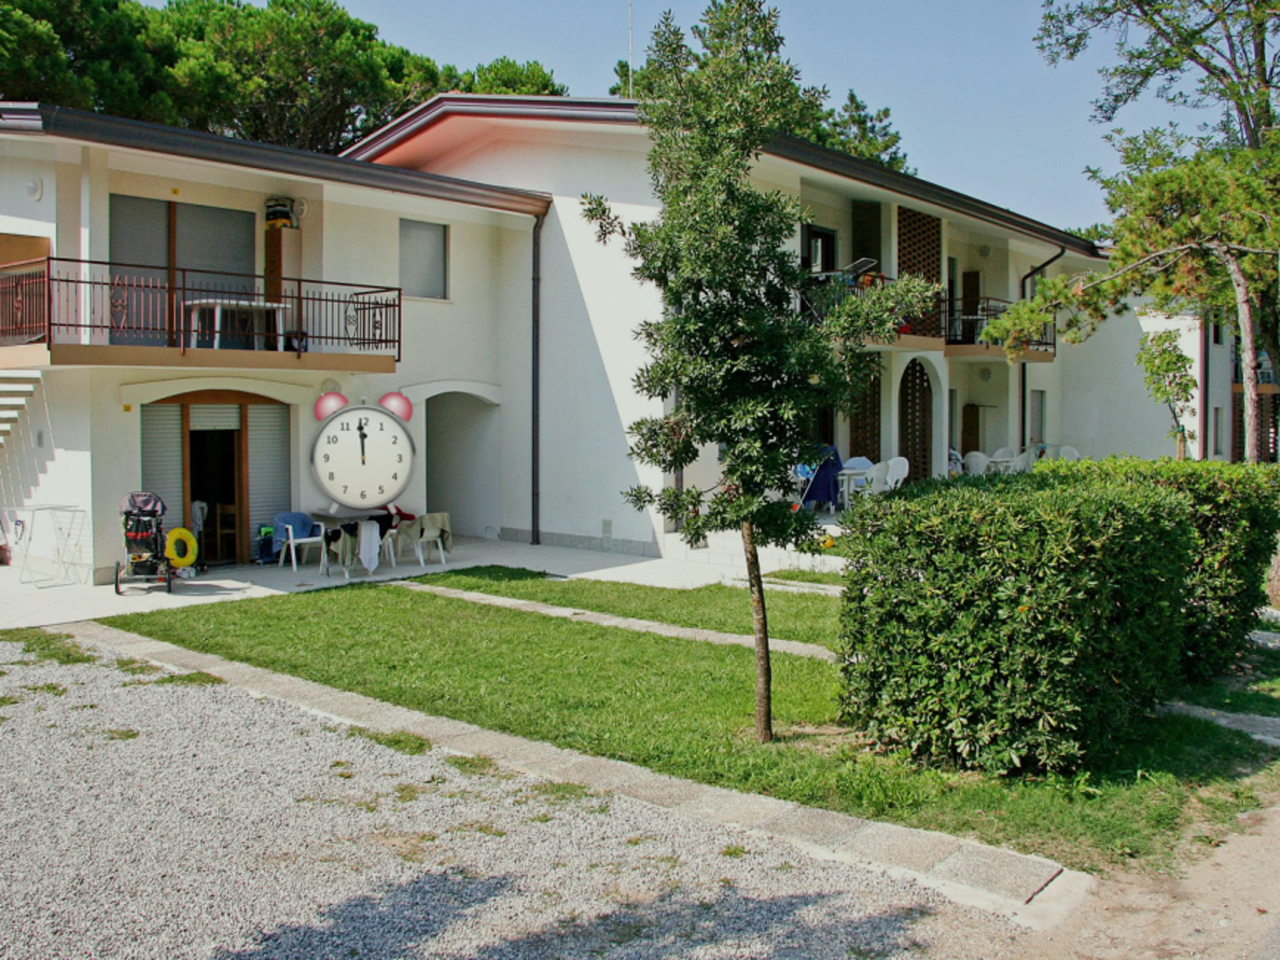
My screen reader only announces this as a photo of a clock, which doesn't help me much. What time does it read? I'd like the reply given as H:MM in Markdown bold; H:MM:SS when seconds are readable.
**11:59**
